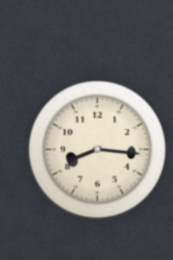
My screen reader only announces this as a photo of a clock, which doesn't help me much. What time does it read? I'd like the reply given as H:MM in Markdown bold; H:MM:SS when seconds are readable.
**8:16**
